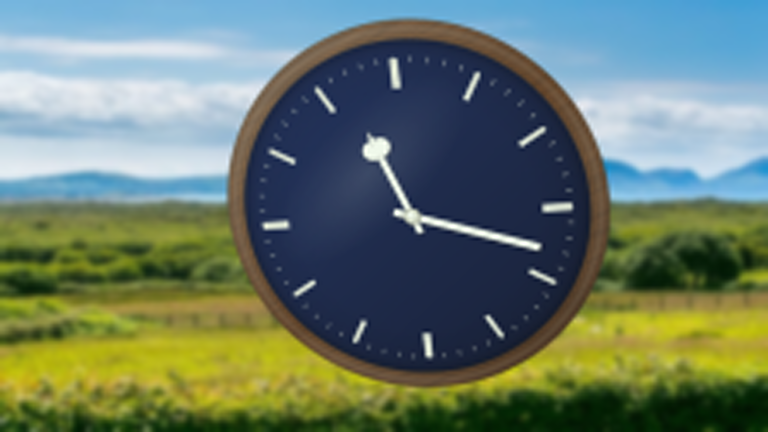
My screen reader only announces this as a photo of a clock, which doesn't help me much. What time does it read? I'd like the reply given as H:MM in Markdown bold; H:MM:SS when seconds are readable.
**11:18**
